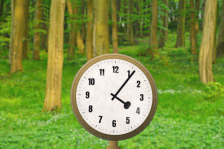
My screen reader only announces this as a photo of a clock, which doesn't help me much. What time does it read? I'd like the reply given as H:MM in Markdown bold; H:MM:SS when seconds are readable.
**4:06**
